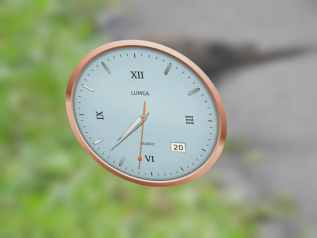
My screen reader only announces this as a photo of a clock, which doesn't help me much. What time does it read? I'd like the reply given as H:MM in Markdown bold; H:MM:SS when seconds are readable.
**7:37:32**
